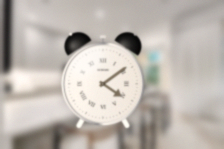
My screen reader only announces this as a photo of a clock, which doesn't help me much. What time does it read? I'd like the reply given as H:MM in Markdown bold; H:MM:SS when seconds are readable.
**4:09**
